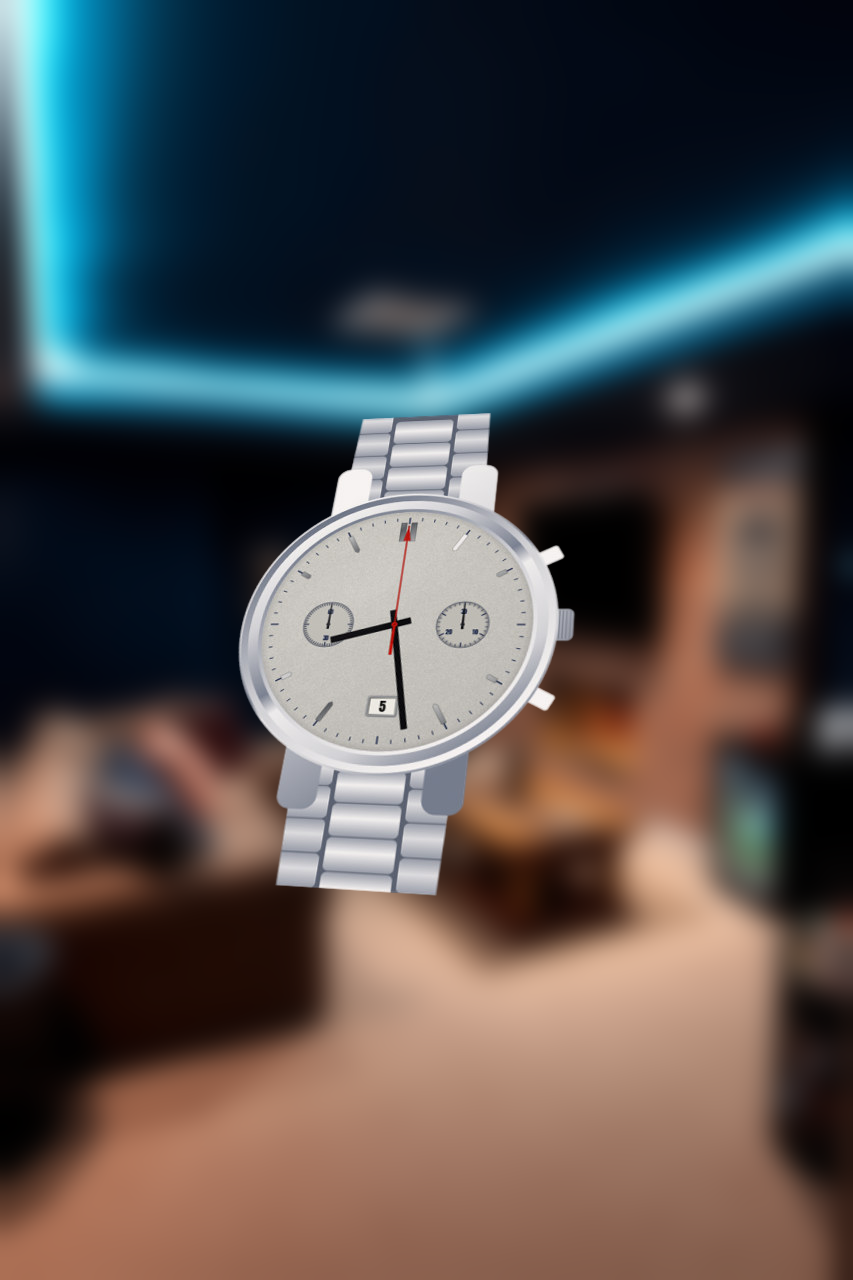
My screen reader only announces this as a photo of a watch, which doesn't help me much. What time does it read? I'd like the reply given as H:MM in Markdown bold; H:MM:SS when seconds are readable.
**8:28**
